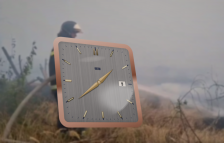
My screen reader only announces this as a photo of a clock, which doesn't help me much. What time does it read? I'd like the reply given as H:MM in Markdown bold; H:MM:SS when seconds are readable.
**1:39**
